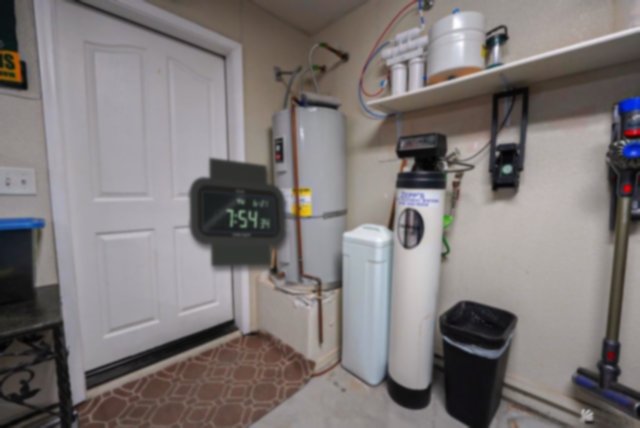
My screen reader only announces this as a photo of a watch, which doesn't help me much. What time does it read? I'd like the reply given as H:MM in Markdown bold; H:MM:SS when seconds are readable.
**7:54**
